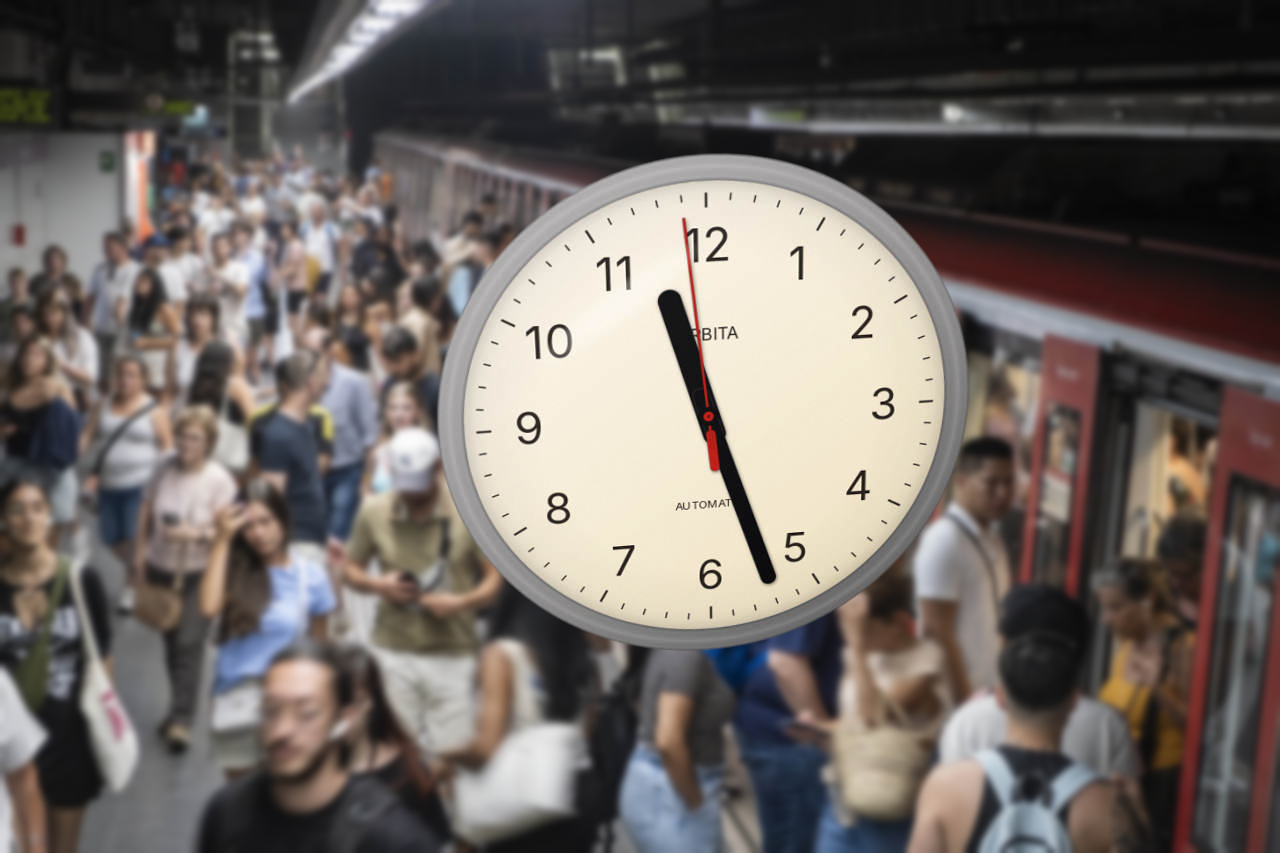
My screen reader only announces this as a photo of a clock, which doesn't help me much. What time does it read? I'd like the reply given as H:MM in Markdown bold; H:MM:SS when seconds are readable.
**11:26:59**
